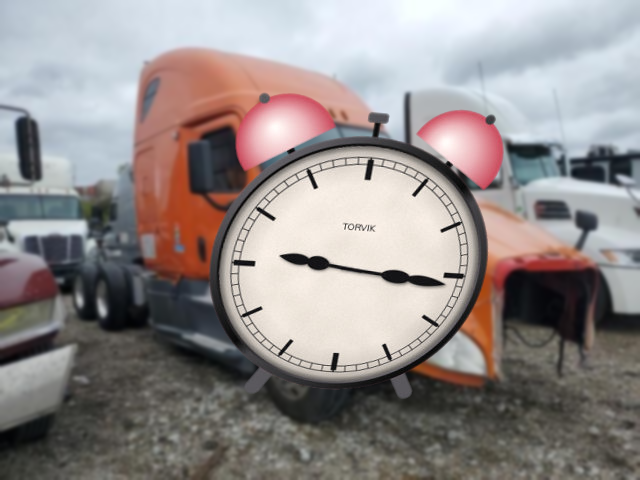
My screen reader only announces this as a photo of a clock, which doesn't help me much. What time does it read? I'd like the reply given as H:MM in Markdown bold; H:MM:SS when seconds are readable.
**9:16**
